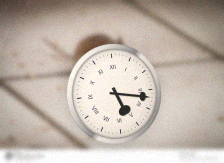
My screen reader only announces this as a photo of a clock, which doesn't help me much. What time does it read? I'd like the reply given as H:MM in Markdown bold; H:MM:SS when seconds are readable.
**5:17**
